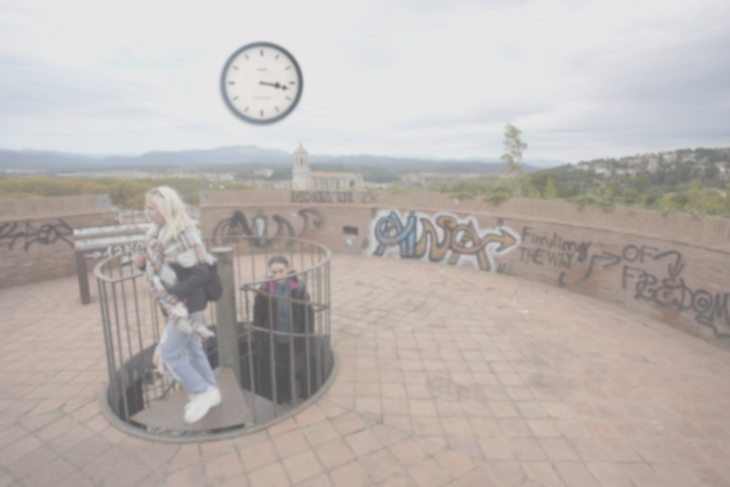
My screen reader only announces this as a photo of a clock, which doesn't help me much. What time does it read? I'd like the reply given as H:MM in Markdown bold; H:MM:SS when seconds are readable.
**3:17**
